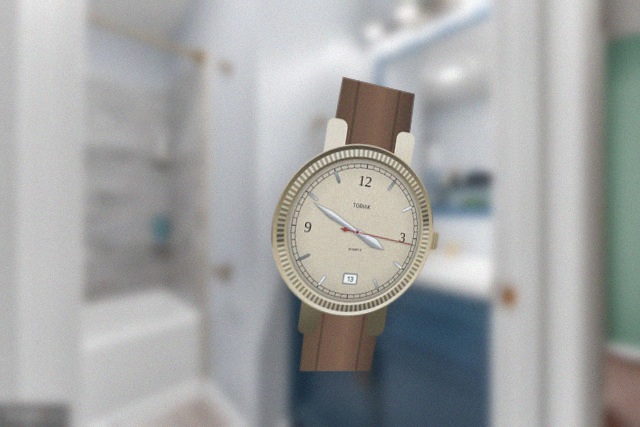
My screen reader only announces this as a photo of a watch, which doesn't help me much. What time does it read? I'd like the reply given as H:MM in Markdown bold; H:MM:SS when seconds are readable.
**3:49:16**
